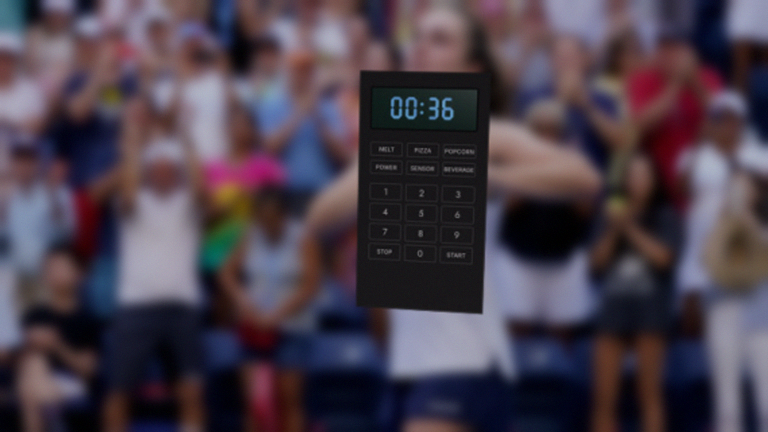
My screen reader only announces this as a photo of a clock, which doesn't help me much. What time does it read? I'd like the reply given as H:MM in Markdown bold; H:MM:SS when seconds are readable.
**0:36**
